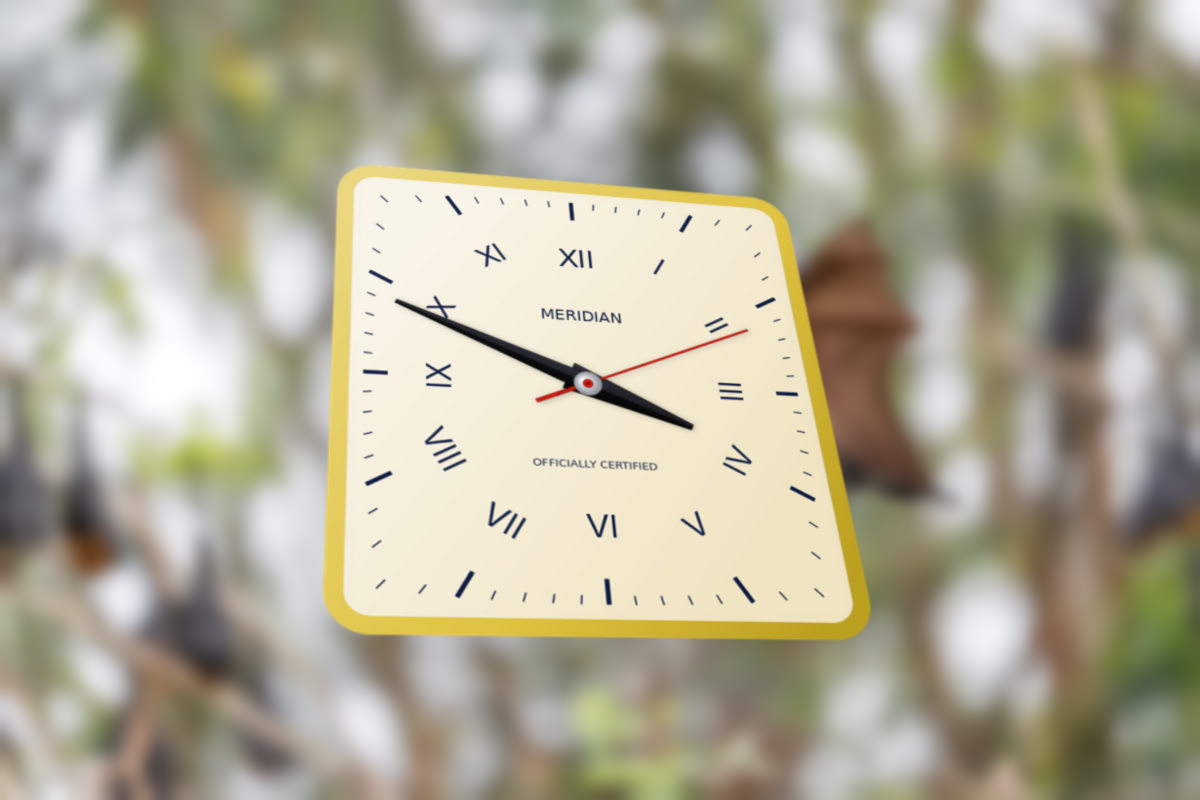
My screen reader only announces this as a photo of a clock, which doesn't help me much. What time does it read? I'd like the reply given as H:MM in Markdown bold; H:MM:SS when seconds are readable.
**3:49:11**
